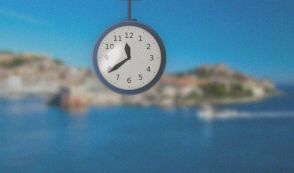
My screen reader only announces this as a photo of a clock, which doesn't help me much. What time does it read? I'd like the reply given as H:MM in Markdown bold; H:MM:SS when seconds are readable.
**11:39**
